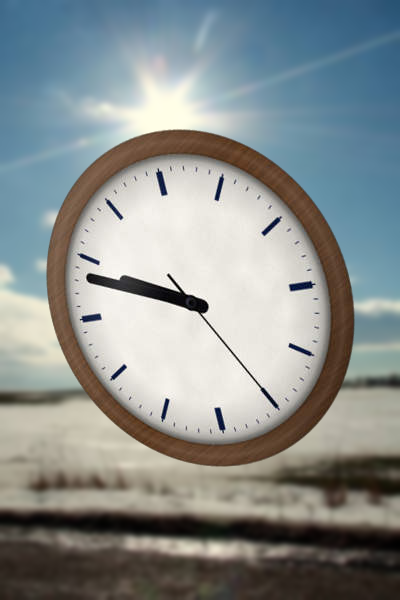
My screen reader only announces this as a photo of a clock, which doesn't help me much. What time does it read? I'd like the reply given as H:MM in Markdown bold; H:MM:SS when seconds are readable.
**9:48:25**
